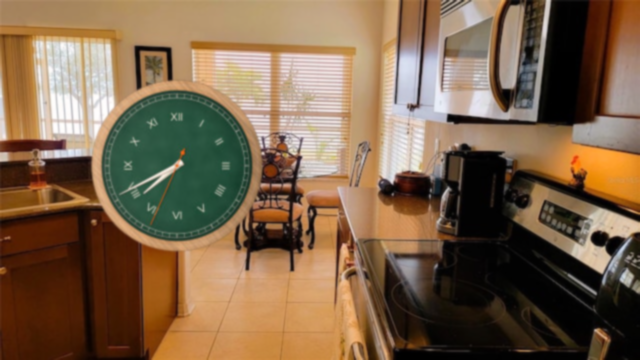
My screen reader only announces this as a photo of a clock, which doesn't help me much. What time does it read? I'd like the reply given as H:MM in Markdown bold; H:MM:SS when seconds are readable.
**7:40:34**
